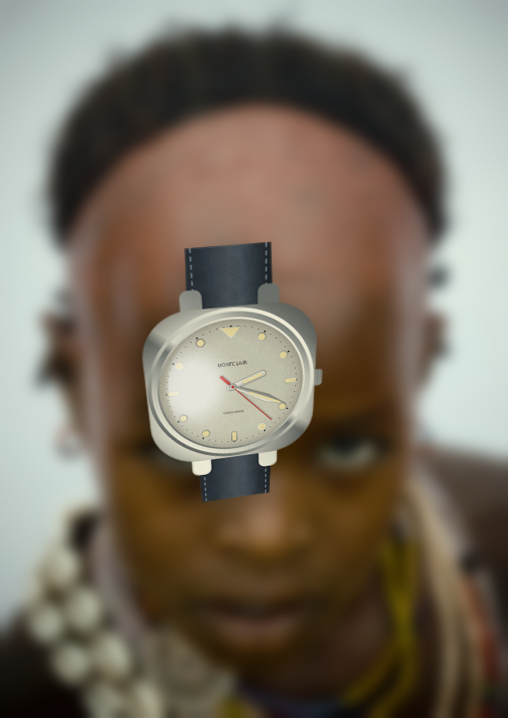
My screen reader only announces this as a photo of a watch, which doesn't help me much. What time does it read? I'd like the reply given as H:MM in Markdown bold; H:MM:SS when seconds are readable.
**2:19:23**
